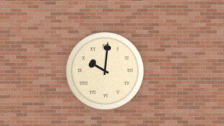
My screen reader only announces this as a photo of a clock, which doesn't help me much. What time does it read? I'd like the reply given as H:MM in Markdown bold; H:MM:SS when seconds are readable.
**10:01**
